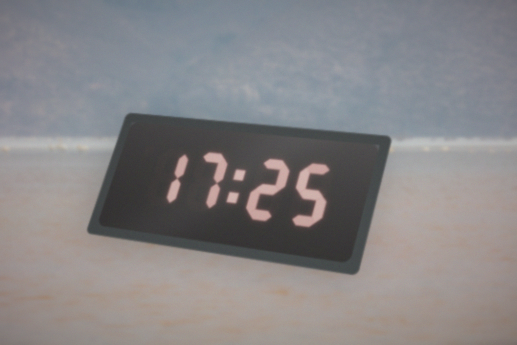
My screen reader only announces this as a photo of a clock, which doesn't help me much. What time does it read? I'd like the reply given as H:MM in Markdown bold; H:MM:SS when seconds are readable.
**17:25**
